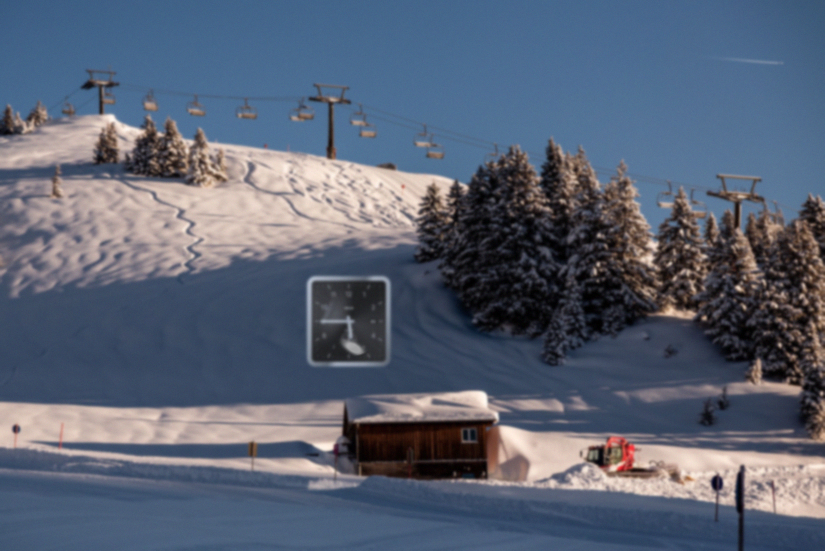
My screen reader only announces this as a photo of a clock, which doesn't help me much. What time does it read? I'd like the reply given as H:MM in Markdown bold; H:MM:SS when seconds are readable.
**5:45**
